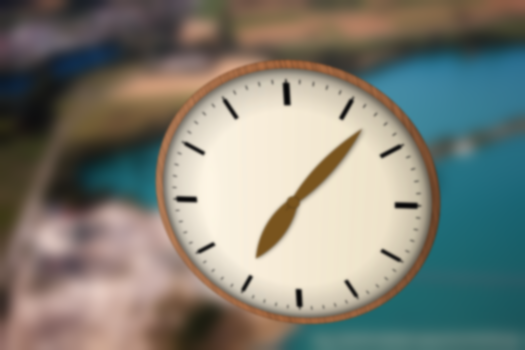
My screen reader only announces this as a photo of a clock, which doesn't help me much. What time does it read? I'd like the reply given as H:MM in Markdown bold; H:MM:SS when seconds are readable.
**7:07**
